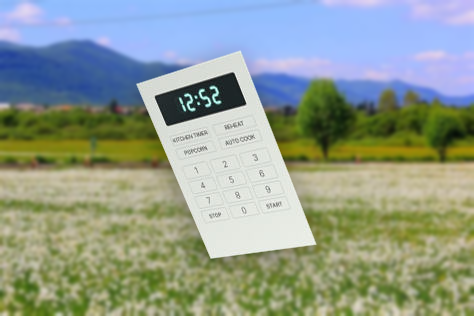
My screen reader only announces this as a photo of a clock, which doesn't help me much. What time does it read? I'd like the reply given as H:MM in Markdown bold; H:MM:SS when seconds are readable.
**12:52**
